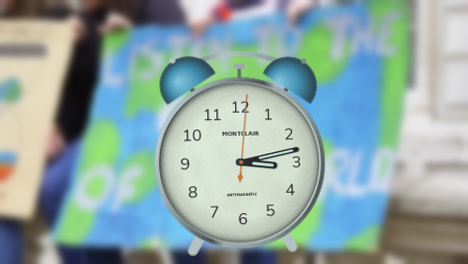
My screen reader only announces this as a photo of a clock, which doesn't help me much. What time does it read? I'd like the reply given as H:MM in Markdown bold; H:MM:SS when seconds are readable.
**3:13:01**
